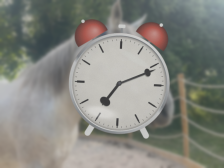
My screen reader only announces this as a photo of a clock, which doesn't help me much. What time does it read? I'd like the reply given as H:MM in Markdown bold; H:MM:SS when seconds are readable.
**7:11**
